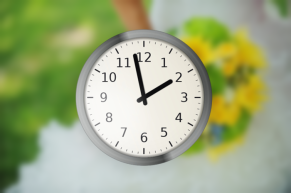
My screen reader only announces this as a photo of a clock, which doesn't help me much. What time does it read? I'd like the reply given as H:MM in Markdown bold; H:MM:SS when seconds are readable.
**1:58**
